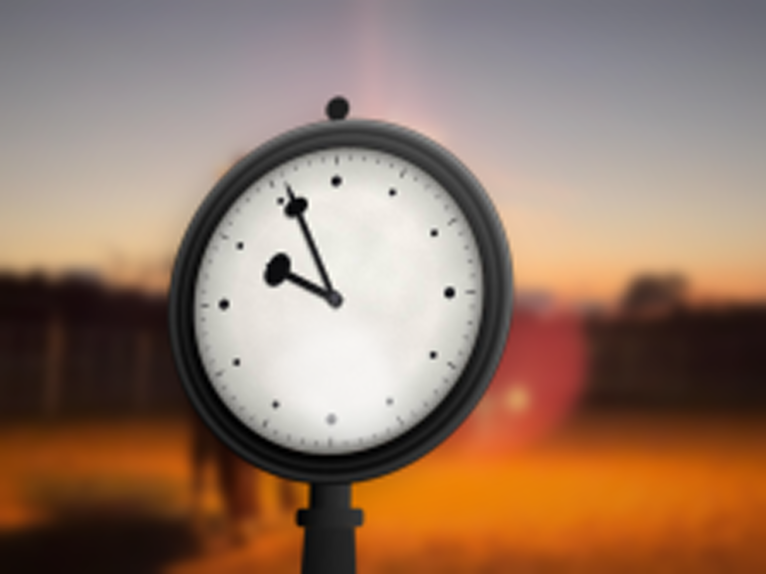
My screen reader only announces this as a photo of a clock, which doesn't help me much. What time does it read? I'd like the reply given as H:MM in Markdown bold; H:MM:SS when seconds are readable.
**9:56**
